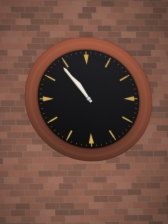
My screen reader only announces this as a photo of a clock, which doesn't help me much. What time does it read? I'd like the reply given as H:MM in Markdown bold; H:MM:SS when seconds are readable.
**10:54**
